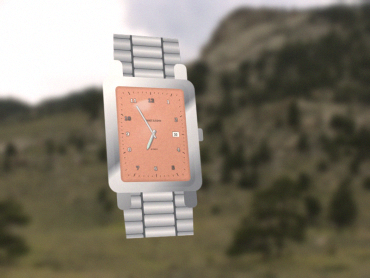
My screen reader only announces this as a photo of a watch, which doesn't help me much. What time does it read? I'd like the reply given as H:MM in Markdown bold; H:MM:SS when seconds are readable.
**6:55**
